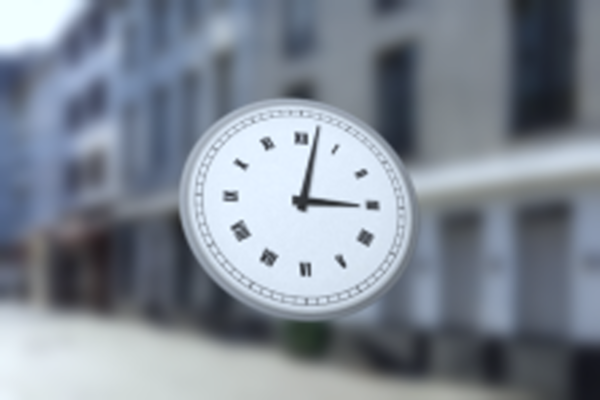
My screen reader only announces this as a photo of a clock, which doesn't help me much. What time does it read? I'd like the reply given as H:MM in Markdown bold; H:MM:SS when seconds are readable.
**3:02**
